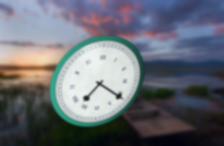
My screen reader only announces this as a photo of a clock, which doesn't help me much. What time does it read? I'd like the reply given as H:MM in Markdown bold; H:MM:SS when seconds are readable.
**7:21**
